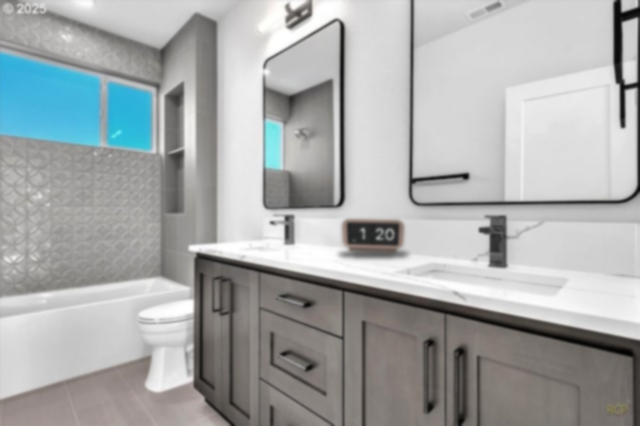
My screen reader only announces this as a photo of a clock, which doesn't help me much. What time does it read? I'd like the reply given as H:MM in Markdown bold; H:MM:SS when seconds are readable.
**1:20**
